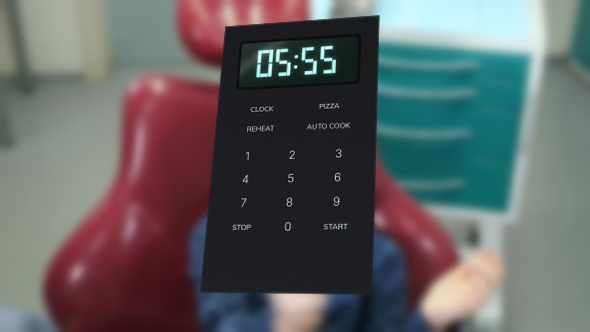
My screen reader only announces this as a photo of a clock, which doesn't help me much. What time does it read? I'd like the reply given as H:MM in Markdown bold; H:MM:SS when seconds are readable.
**5:55**
